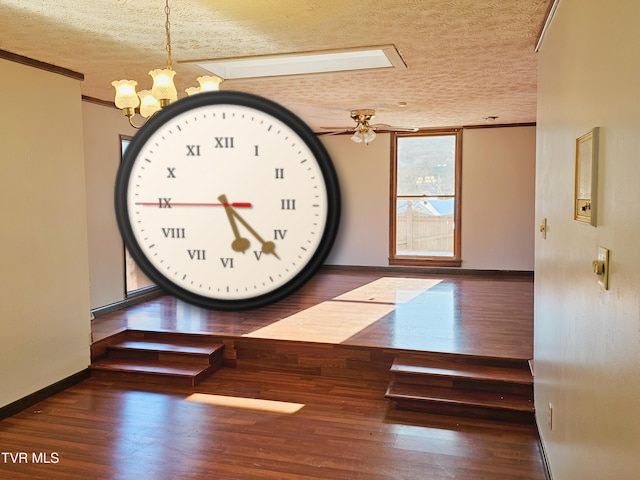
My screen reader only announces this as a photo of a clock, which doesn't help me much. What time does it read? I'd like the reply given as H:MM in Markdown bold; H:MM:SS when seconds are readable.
**5:22:45**
